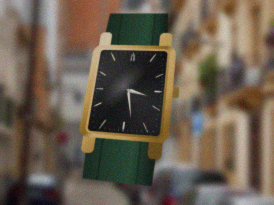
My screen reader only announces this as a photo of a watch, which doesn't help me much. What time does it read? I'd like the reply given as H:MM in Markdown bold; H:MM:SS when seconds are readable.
**3:28**
